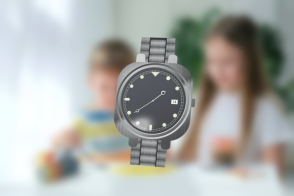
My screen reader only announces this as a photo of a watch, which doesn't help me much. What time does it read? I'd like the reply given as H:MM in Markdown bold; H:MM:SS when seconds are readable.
**1:39**
